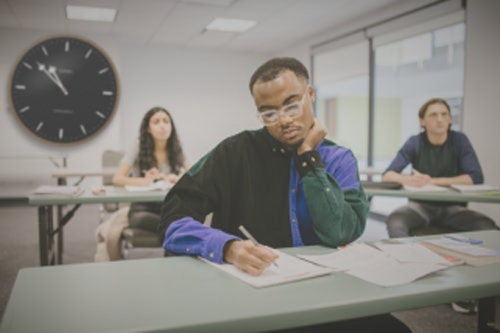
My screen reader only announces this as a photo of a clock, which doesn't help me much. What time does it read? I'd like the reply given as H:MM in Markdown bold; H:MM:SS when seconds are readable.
**10:52**
